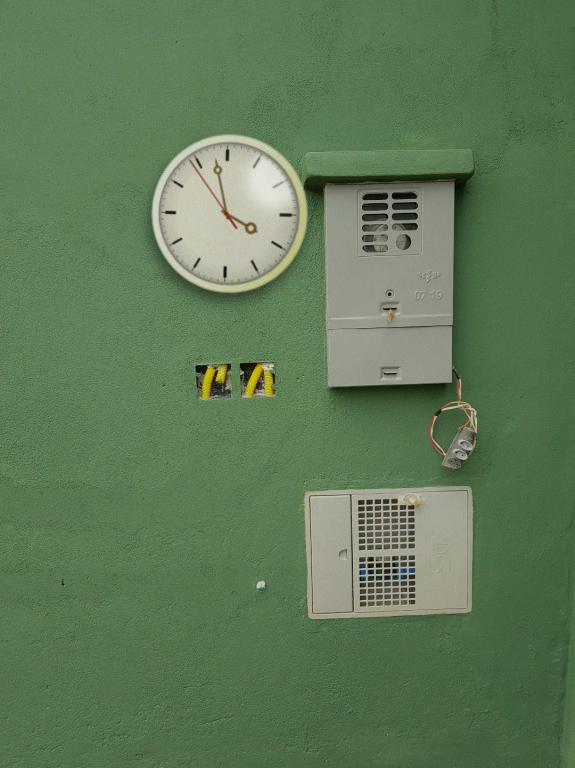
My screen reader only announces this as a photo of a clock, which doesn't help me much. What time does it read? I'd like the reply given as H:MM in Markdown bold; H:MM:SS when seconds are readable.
**3:57:54**
